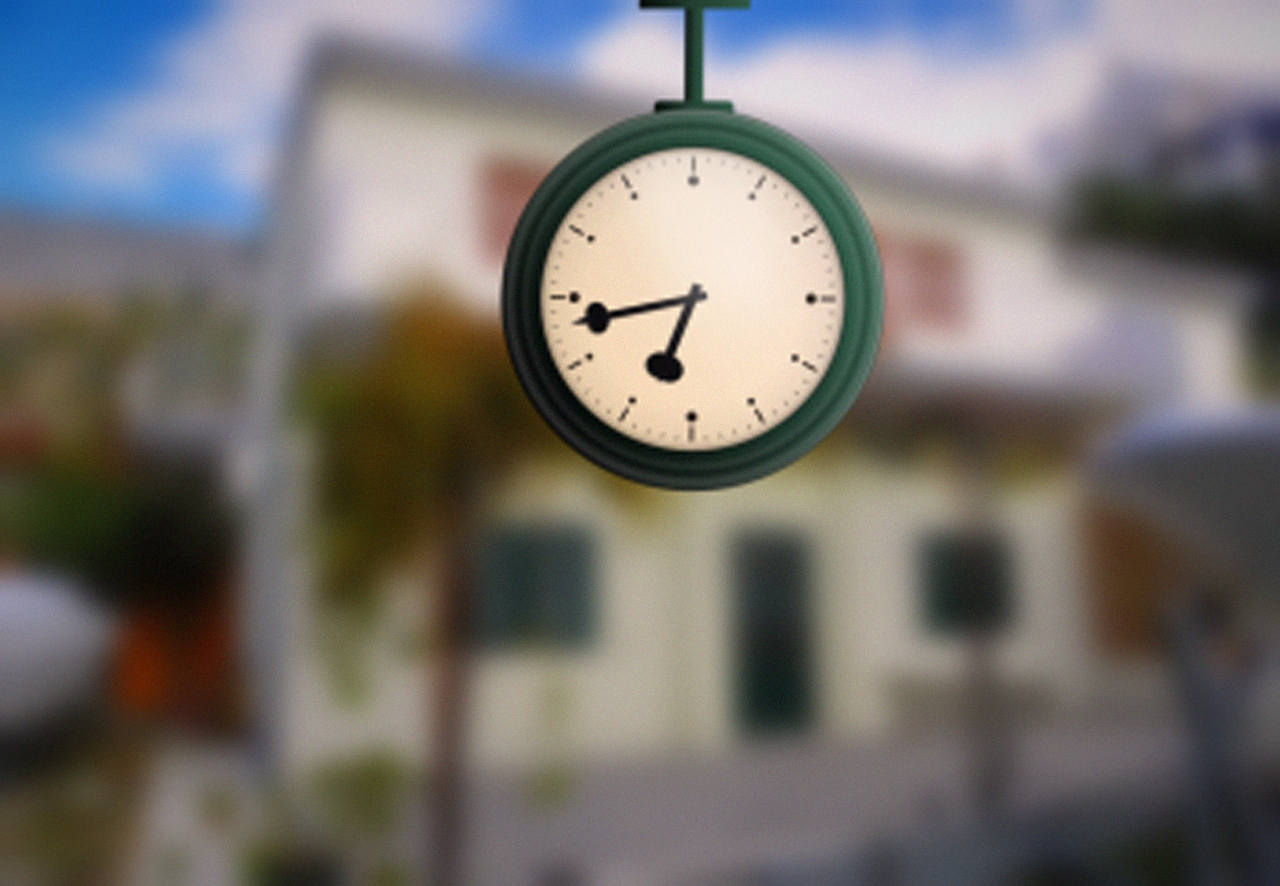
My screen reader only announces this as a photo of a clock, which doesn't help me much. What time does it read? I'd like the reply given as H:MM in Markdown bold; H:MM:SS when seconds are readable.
**6:43**
